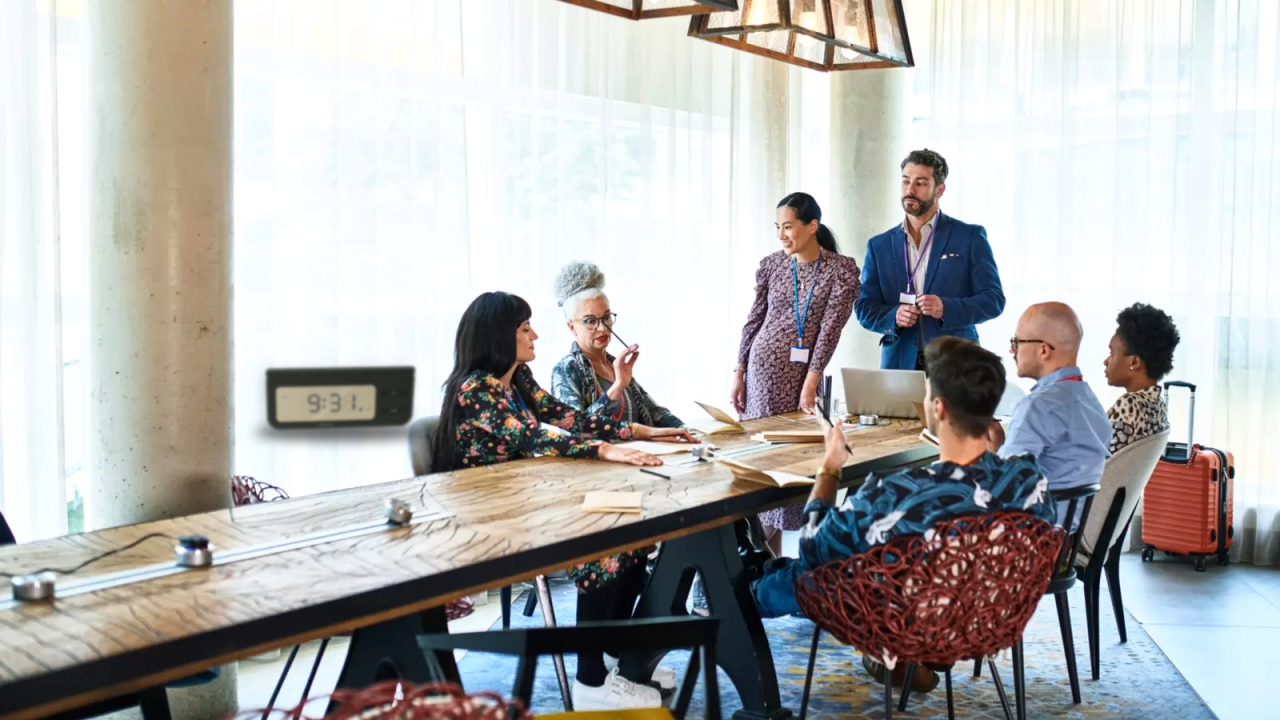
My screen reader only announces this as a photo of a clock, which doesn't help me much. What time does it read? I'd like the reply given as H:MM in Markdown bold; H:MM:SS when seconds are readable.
**9:31**
